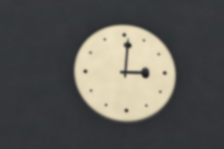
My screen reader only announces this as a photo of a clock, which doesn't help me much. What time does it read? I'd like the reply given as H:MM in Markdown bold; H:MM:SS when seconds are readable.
**3:01**
